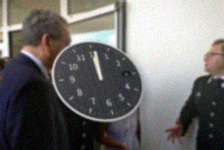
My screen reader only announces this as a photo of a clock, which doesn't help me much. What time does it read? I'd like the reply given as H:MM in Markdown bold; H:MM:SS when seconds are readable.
**12:01**
